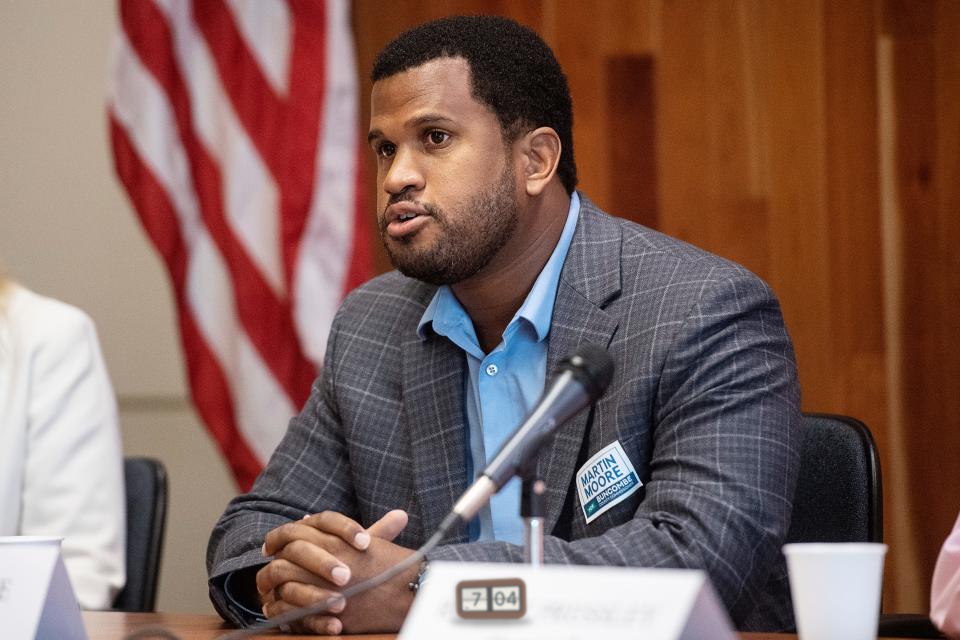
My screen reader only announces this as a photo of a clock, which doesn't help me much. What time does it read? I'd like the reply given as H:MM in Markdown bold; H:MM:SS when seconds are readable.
**7:04**
